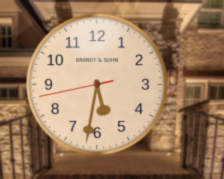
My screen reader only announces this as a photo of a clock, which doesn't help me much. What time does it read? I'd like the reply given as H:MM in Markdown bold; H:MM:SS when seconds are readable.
**5:31:43**
